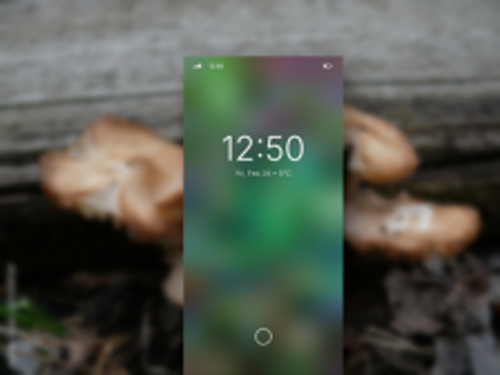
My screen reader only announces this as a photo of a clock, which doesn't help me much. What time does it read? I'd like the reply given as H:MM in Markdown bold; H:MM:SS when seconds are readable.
**12:50**
